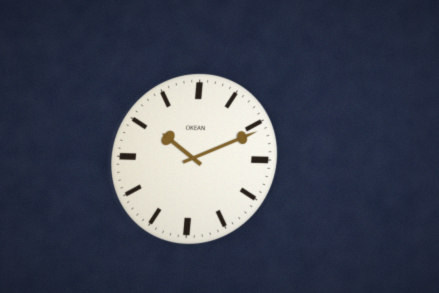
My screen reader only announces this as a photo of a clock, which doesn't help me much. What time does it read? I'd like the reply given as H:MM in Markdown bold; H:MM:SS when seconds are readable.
**10:11**
